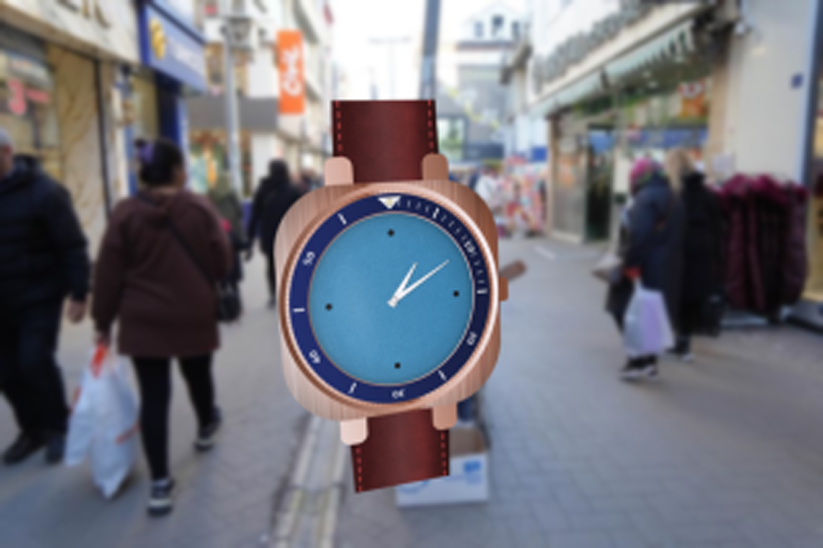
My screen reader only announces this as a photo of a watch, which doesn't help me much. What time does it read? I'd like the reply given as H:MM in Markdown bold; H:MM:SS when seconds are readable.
**1:10**
